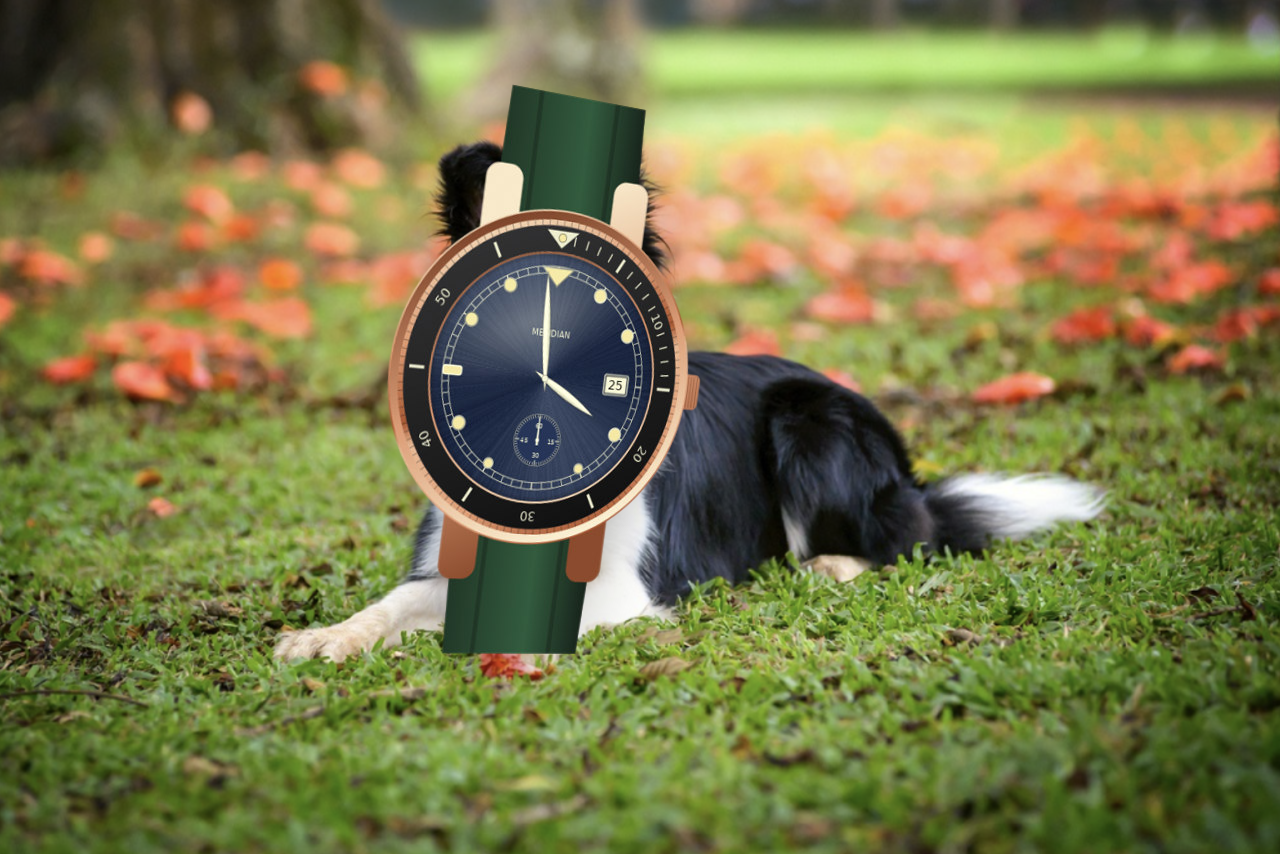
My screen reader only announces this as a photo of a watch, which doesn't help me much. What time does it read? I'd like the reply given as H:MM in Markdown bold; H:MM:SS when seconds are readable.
**3:59**
